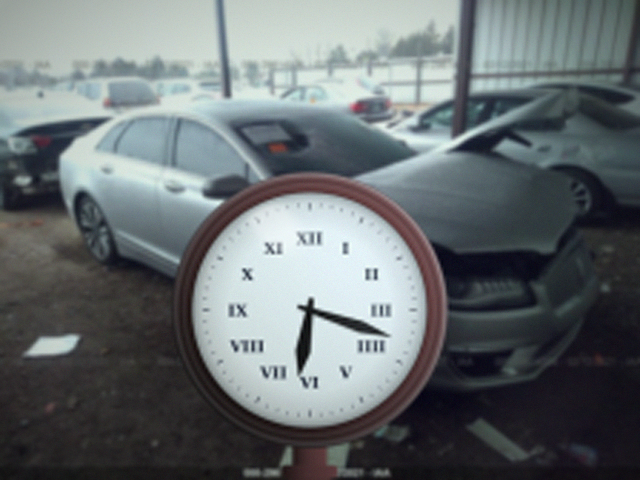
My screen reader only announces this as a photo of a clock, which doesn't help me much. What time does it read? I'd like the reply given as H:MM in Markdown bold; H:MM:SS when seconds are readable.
**6:18**
